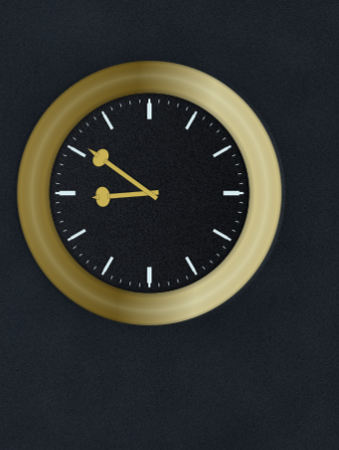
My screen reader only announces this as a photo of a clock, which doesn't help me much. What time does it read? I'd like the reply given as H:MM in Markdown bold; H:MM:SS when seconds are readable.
**8:51**
